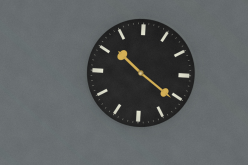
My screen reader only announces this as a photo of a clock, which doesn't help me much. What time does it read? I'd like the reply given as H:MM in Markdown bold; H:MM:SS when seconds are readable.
**10:21**
